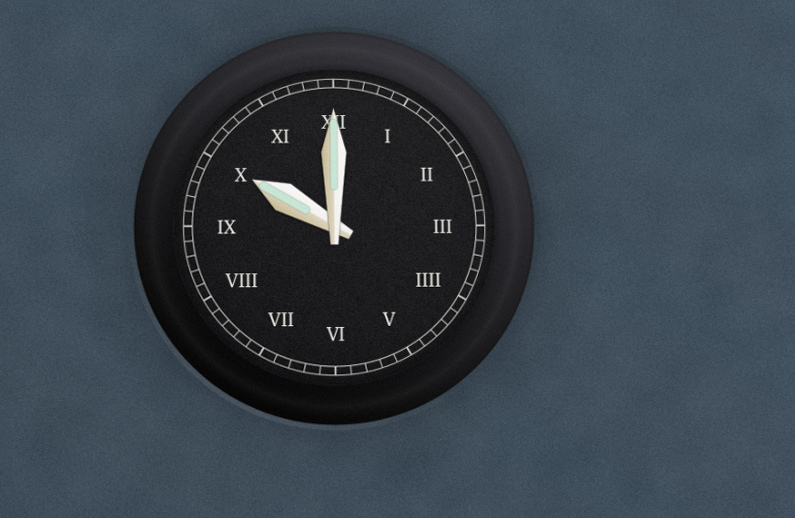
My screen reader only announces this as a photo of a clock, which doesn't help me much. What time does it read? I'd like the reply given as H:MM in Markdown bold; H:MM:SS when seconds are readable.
**10:00**
